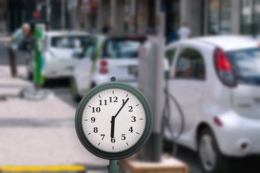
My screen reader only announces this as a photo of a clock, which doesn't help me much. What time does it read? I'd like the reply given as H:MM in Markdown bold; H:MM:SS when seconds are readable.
**6:06**
